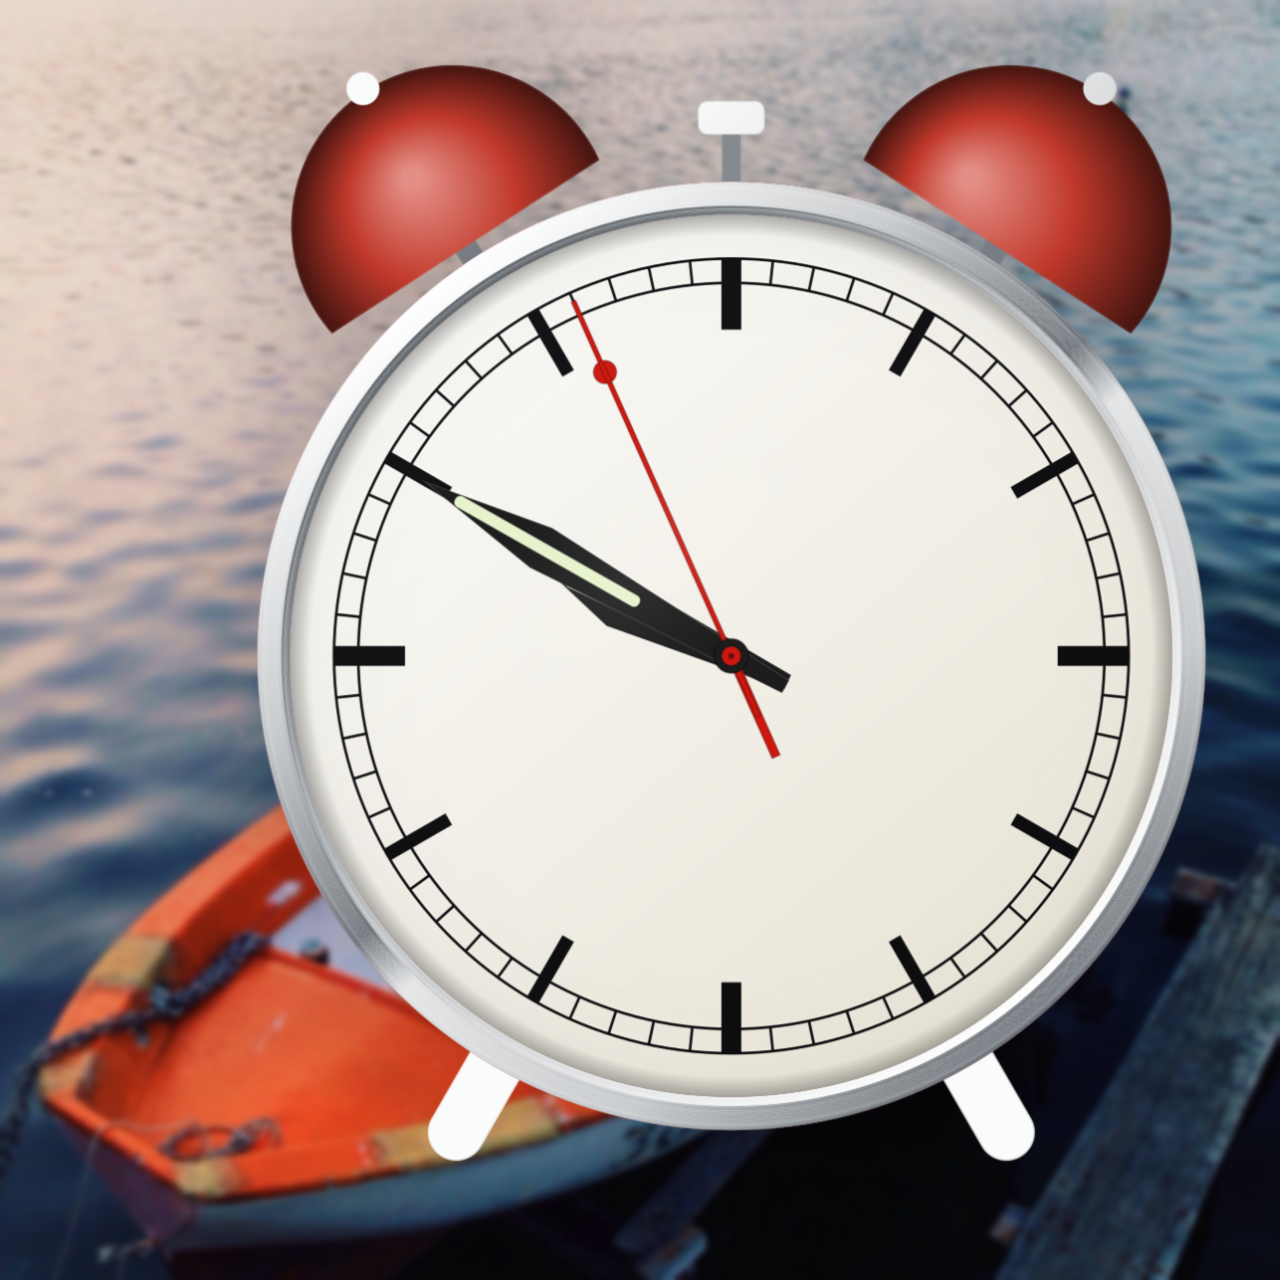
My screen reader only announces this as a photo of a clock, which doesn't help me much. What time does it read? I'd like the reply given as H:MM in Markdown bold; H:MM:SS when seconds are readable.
**9:49:56**
